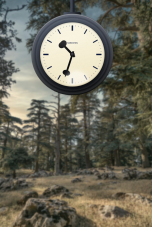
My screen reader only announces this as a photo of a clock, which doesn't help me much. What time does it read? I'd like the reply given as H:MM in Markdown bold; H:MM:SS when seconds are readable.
**10:33**
